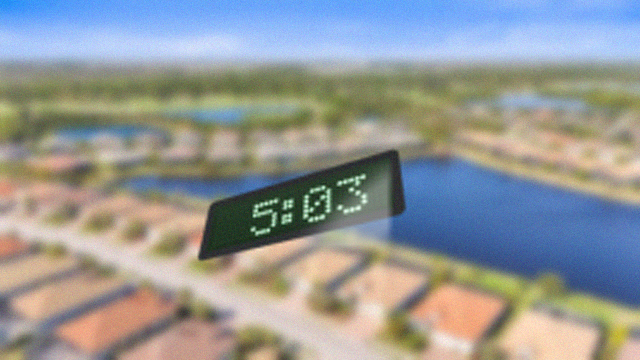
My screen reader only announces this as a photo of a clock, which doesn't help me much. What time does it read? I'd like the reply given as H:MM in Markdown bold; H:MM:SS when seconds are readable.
**5:03**
